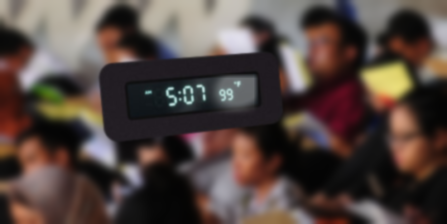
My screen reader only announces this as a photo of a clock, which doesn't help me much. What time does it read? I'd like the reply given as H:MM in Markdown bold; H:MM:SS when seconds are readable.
**5:07**
